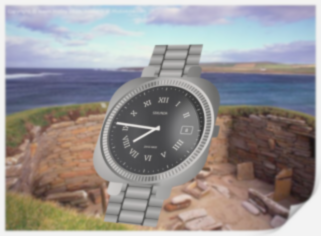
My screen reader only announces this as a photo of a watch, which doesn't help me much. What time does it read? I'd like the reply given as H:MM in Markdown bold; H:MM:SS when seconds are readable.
**7:46**
